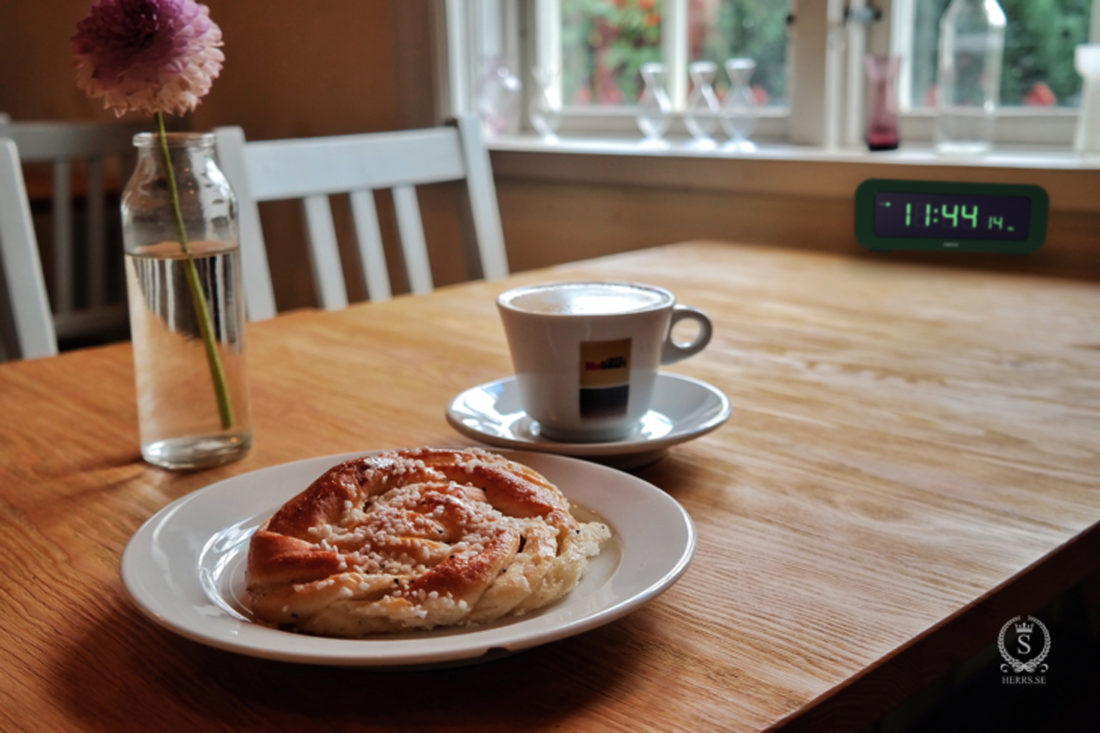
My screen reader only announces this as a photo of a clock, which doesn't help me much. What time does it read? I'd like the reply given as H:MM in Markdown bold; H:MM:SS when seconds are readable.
**11:44**
